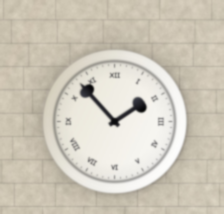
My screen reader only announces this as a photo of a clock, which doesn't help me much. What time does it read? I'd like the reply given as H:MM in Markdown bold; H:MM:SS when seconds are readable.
**1:53**
